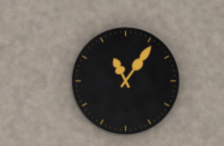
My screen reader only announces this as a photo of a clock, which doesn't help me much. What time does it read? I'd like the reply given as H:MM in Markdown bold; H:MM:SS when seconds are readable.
**11:06**
